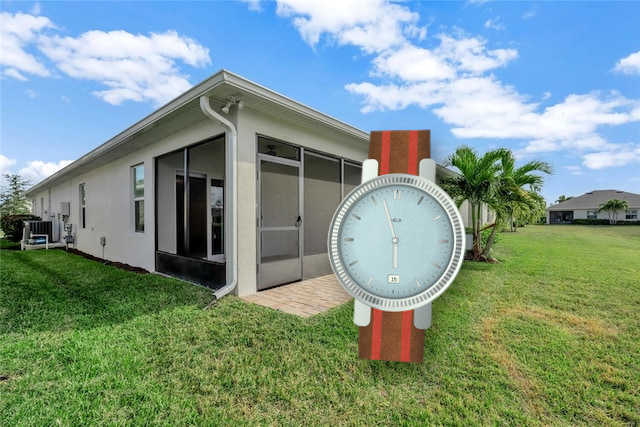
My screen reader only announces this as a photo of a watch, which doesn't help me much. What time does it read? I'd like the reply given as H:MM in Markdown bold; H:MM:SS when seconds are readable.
**5:57**
